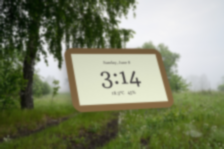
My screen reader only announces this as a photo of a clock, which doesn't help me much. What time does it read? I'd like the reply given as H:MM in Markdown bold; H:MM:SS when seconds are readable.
**3:14**
